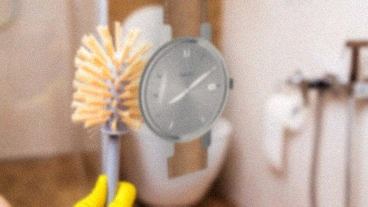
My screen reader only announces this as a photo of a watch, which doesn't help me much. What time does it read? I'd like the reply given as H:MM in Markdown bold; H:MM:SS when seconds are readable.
**8:10**
